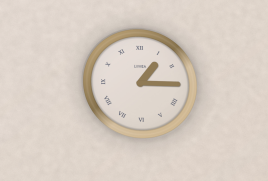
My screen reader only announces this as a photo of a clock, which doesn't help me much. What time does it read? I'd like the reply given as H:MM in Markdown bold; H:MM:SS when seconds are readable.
**1:15**
